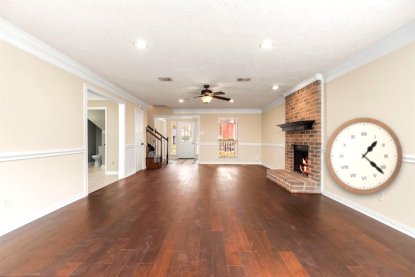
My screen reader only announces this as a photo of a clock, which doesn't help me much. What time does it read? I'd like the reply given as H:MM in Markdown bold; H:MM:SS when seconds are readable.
**1:22**
